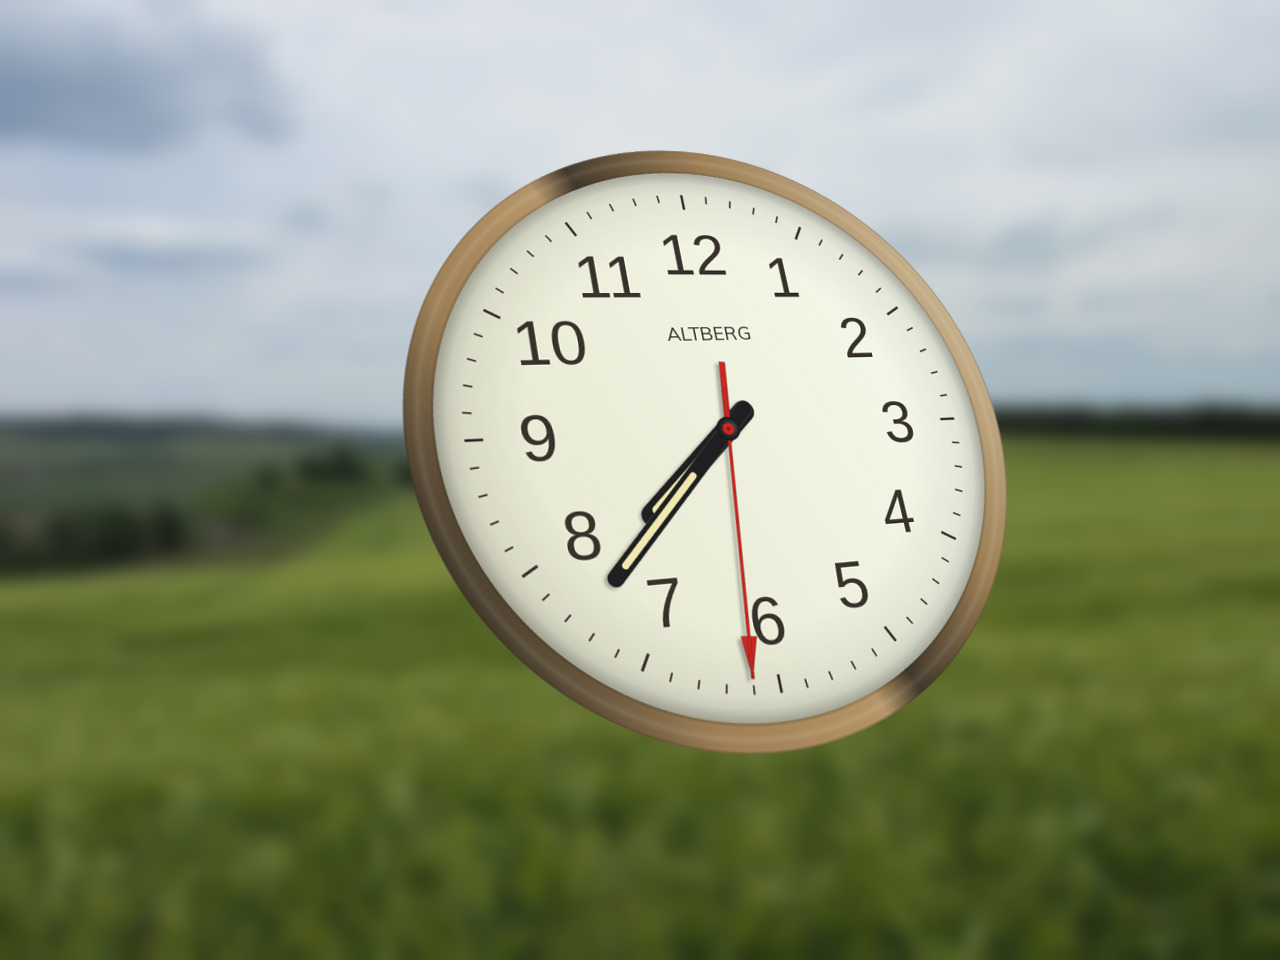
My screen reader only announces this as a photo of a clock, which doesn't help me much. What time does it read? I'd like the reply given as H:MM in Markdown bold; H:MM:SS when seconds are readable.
**7:37:31**
